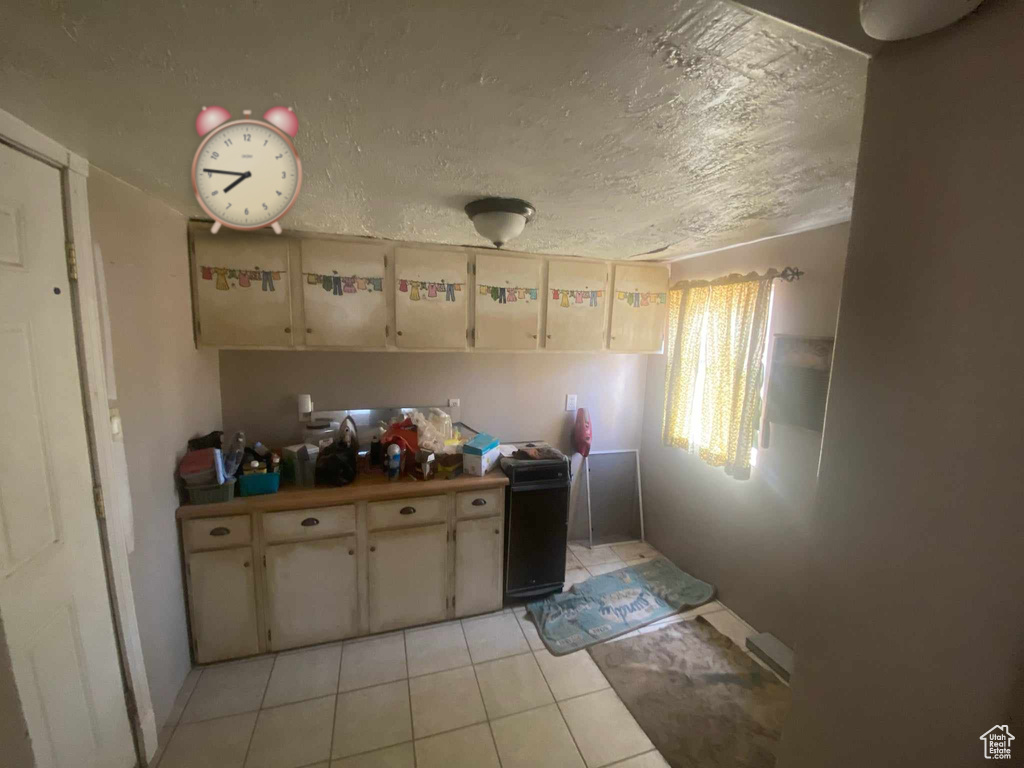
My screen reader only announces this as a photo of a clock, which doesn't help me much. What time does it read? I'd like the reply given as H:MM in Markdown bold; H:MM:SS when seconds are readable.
**7:46**
